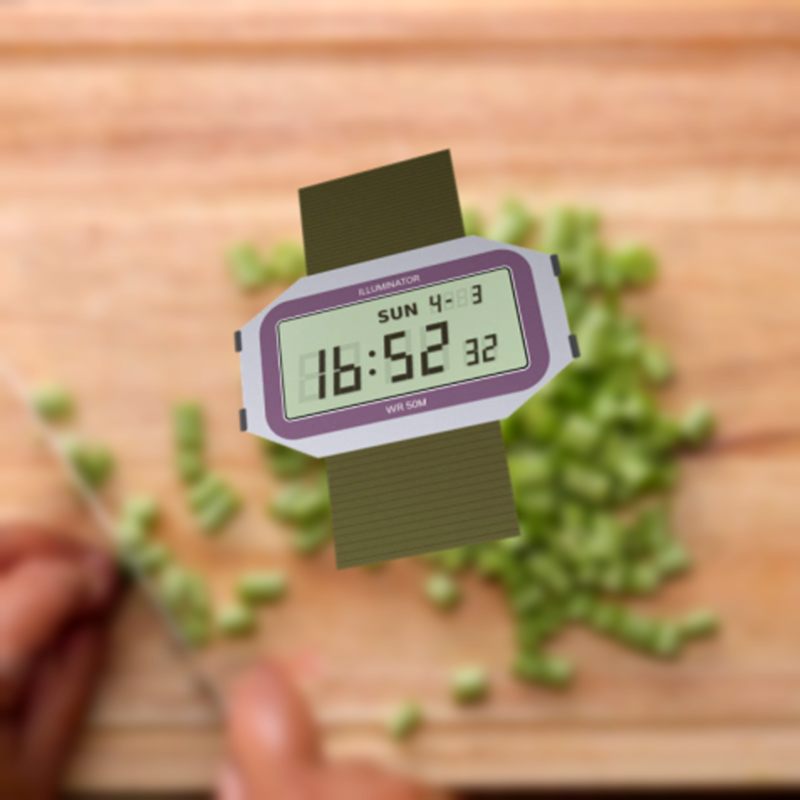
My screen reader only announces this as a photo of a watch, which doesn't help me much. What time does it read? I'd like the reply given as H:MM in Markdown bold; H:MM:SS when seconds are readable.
**16:52:32**
